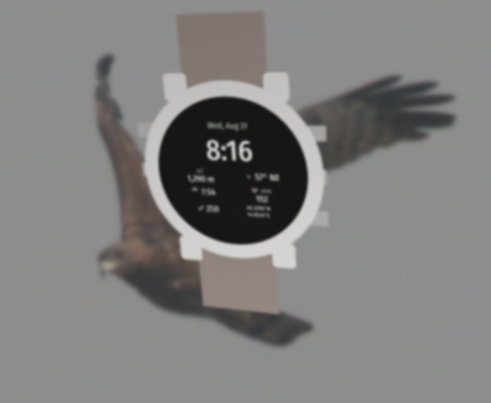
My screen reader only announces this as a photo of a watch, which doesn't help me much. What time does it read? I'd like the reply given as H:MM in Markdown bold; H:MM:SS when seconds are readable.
**8:16**
